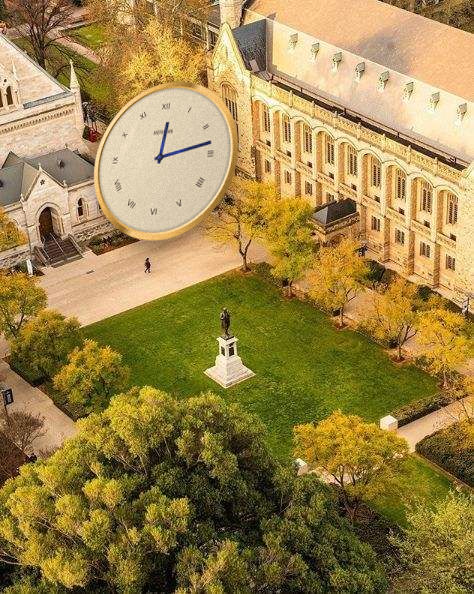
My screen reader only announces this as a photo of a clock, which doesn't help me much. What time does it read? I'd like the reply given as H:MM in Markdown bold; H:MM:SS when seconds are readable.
**12:13**
